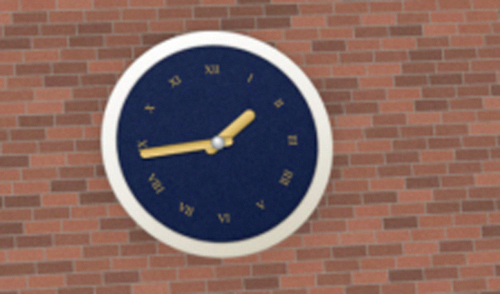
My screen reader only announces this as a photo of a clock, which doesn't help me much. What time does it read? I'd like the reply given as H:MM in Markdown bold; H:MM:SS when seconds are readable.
**1:44**
